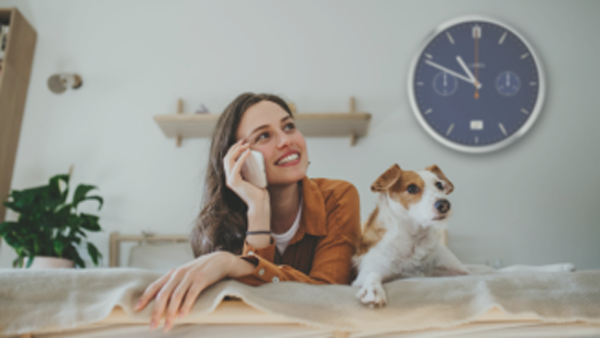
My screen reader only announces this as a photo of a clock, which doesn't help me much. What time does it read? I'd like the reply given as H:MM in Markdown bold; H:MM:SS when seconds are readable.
**10:49**
